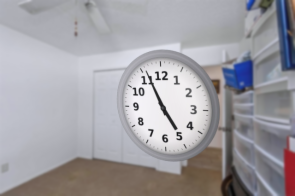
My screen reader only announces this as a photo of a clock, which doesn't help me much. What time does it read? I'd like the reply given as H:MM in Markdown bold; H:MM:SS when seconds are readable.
**4:56**
